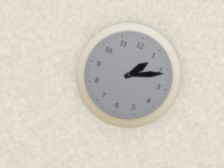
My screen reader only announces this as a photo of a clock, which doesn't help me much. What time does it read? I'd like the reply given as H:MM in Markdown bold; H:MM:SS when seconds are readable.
**1:11**
